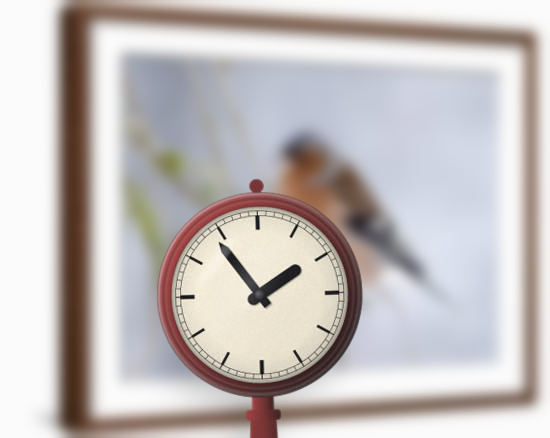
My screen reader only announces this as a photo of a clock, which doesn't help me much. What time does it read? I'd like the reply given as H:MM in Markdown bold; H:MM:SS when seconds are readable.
**1:54**
